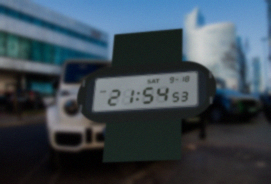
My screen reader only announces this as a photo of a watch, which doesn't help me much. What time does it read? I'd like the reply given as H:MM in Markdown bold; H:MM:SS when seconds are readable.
**21:54:53**
